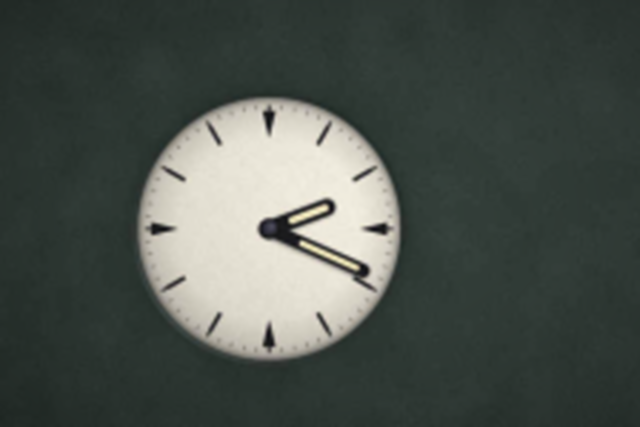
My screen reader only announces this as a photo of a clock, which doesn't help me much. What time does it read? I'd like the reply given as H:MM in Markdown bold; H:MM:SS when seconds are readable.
**2:19**
